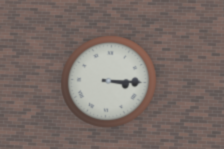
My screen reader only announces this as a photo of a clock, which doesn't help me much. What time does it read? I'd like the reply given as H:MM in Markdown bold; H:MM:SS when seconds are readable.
**3:15**
